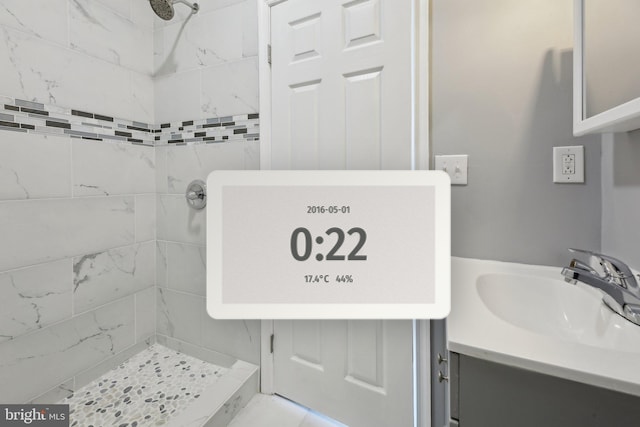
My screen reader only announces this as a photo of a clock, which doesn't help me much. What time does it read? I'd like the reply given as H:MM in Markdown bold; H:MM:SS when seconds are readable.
**0:22**
